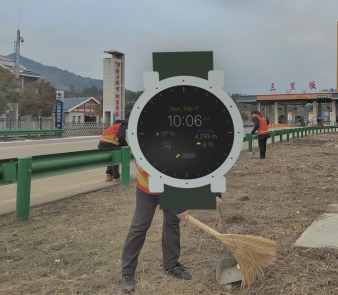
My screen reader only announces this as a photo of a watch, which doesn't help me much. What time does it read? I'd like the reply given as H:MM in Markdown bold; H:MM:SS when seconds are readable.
**10:06**
